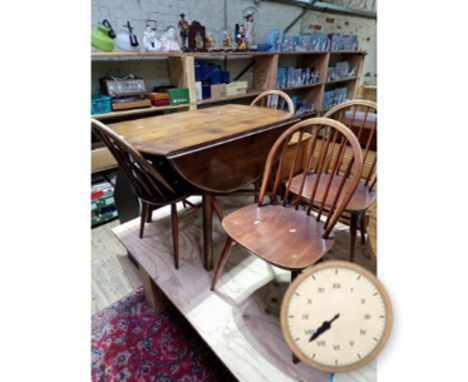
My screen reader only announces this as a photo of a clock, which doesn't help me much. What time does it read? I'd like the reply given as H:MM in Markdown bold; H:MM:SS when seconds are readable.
**7:38**
